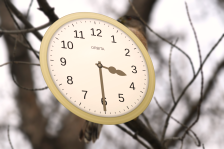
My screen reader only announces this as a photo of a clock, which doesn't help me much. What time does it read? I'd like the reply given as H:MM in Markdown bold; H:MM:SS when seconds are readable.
**3:30**
